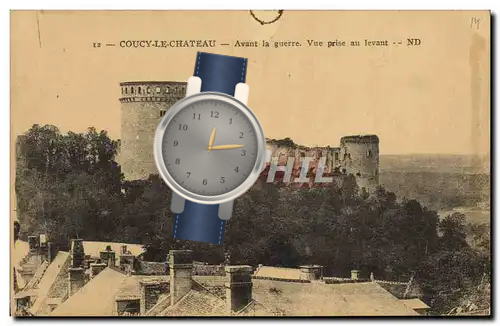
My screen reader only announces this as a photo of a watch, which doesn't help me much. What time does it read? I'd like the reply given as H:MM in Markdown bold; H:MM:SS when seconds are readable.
**12:13**
